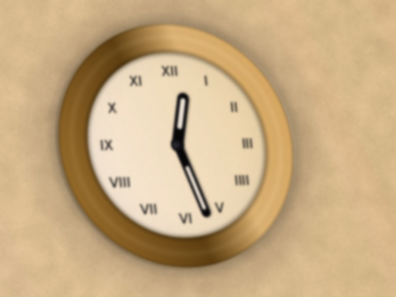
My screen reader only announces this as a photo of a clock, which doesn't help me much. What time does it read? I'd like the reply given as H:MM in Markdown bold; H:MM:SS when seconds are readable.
**12:27**
